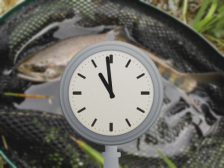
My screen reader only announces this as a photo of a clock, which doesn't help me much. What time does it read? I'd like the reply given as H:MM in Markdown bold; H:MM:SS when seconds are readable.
**10:59**
